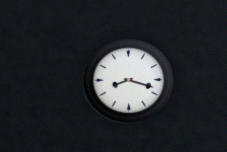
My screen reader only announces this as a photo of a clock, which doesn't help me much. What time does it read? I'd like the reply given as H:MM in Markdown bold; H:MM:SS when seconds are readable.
**8:18**
